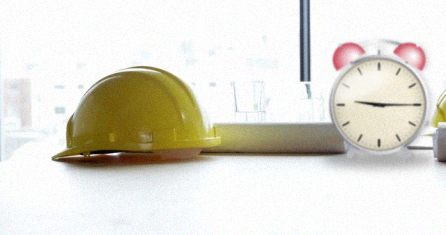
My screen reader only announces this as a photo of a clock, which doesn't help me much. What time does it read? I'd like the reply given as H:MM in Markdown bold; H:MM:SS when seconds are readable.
**9:15**
